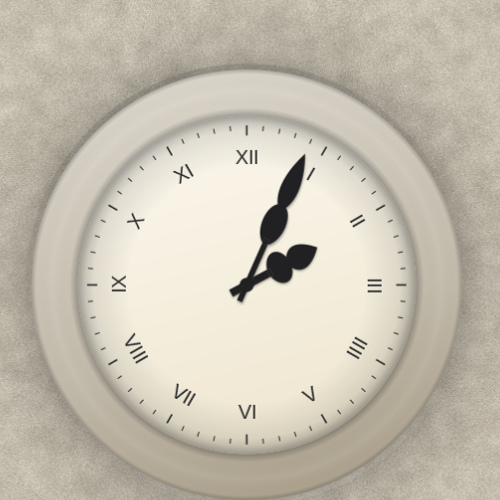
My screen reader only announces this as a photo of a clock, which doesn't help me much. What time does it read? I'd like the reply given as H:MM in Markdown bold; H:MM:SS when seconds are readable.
**2:04**
